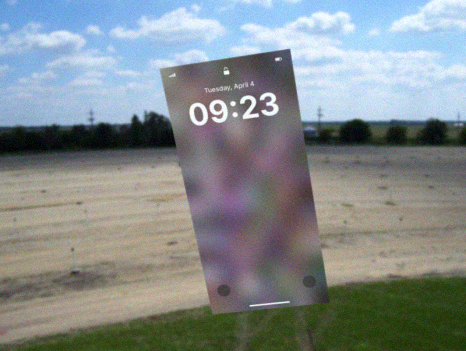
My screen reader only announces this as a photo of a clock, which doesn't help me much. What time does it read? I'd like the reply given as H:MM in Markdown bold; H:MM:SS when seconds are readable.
**9:23**
